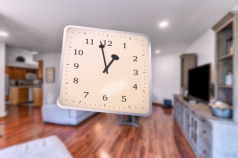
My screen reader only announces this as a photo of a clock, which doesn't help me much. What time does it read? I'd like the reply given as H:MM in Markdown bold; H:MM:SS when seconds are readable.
**12:58**
